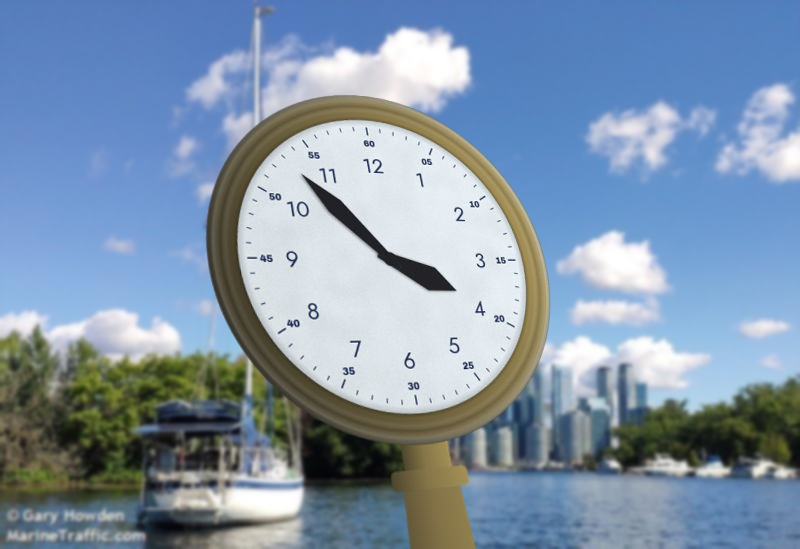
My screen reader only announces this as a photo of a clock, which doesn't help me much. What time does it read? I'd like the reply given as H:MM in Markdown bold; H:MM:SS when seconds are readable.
**3:53**
